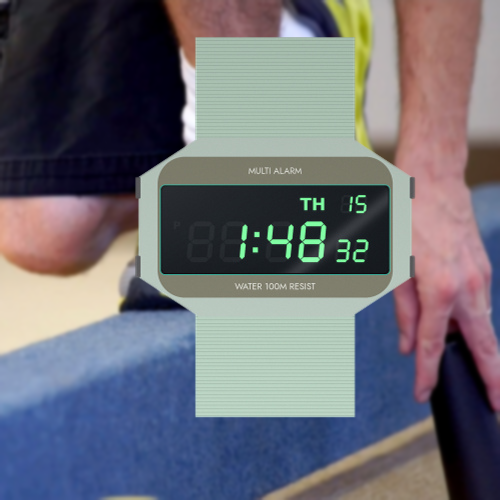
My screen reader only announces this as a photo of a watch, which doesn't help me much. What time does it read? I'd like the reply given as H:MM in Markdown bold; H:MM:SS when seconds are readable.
**1:48:32**
